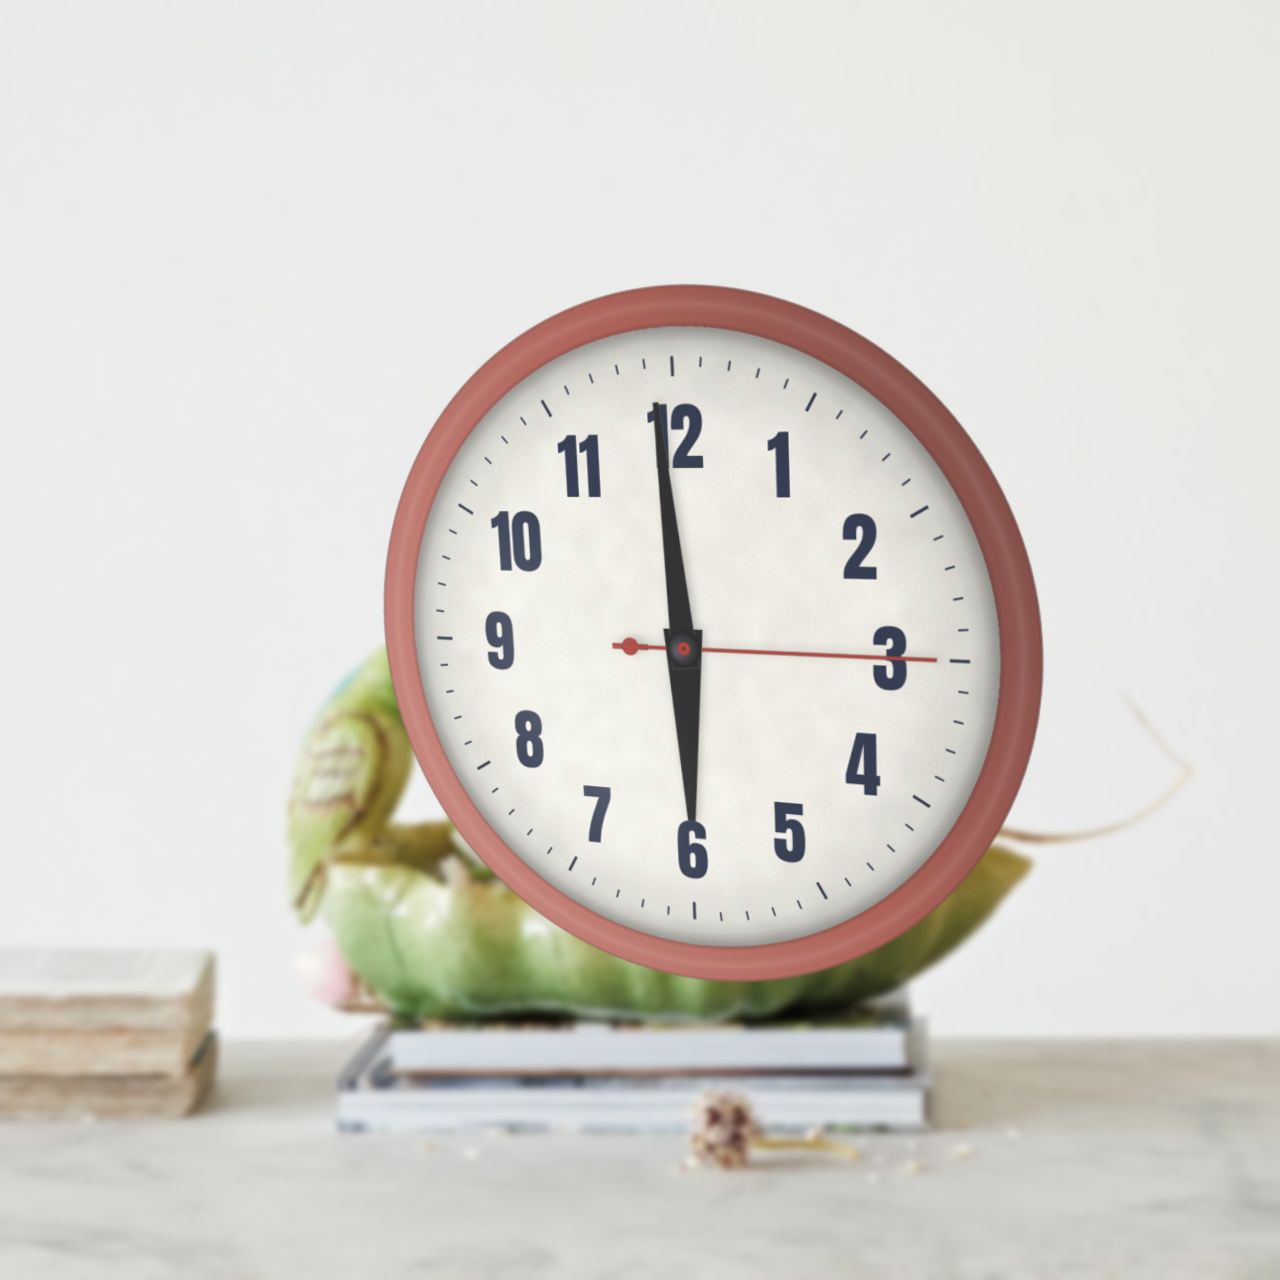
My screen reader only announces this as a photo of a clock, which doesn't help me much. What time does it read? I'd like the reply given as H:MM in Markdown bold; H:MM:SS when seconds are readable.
**5:59:15**
